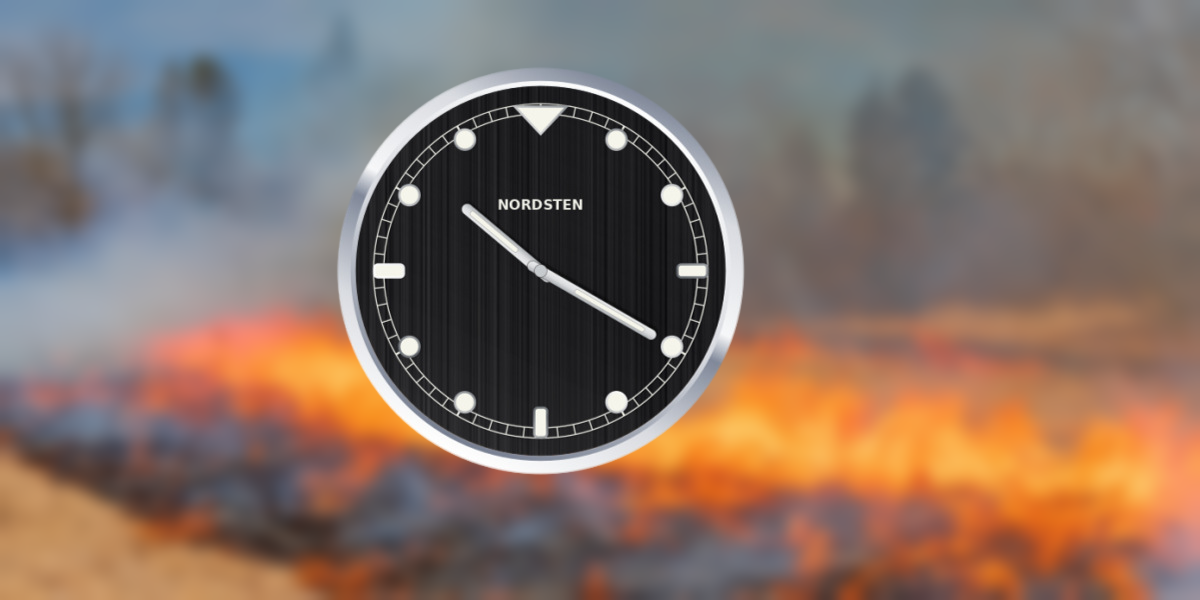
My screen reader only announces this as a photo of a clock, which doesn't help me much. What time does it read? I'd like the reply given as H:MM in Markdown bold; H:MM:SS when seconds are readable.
**10:20**
